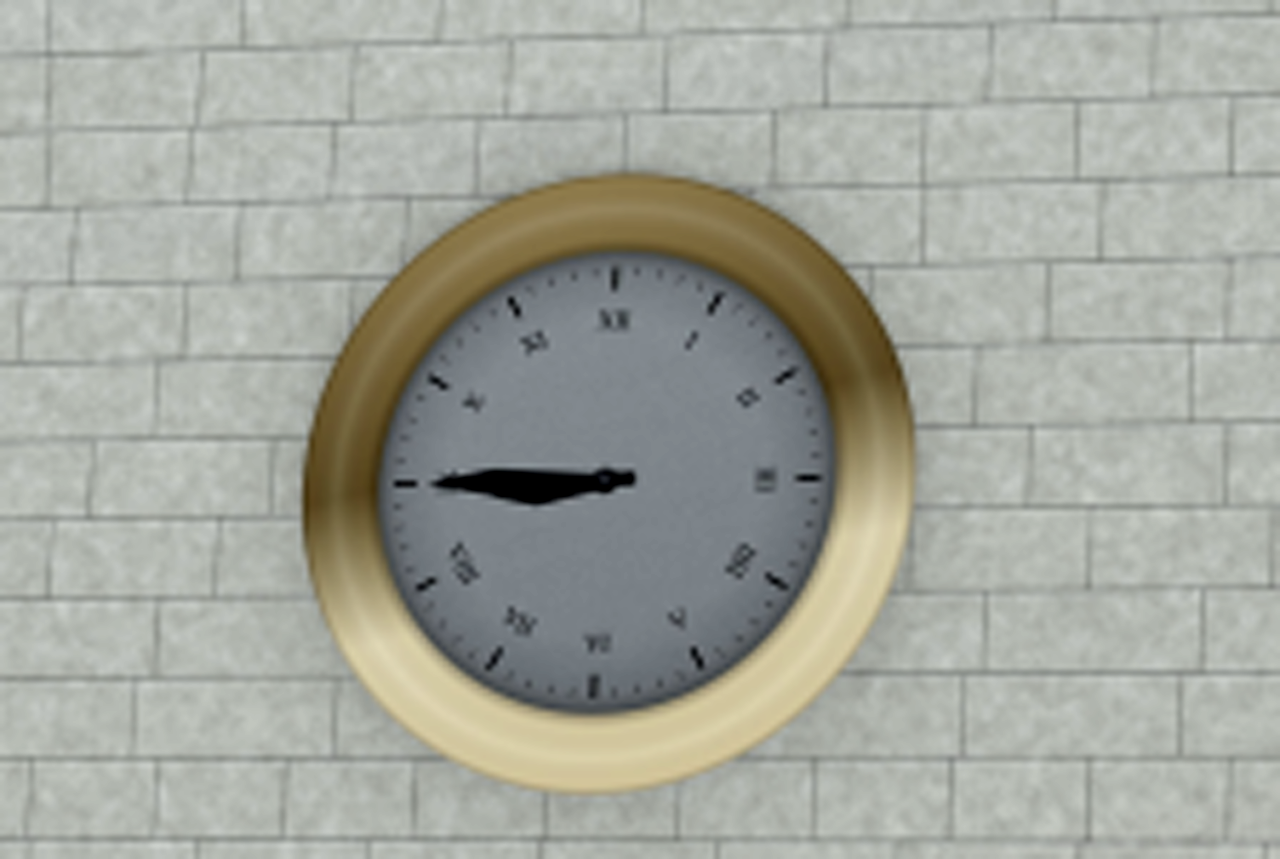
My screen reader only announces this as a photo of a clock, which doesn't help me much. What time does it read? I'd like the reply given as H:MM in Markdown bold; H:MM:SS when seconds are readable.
**8:45**
